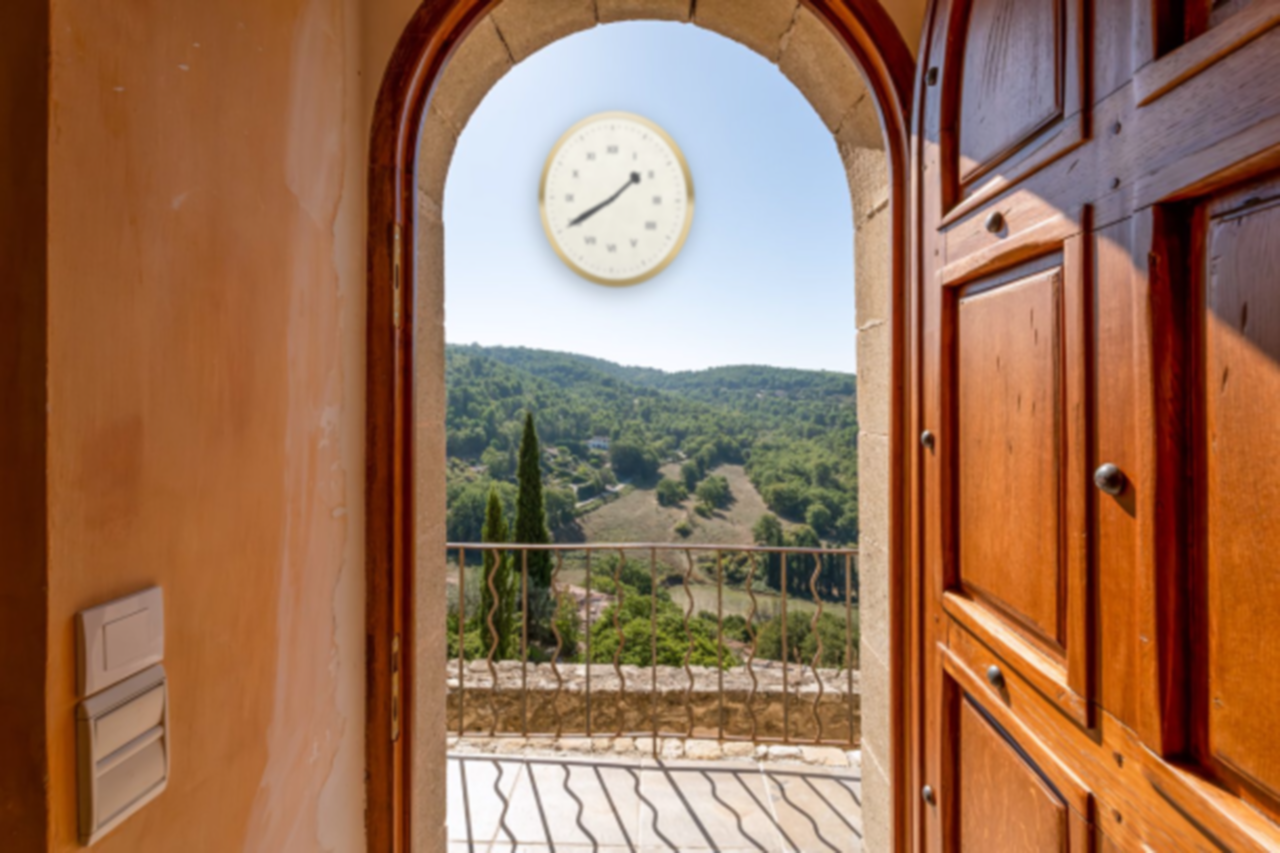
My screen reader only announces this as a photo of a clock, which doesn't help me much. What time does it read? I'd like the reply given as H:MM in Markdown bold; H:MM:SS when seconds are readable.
**1:40**
